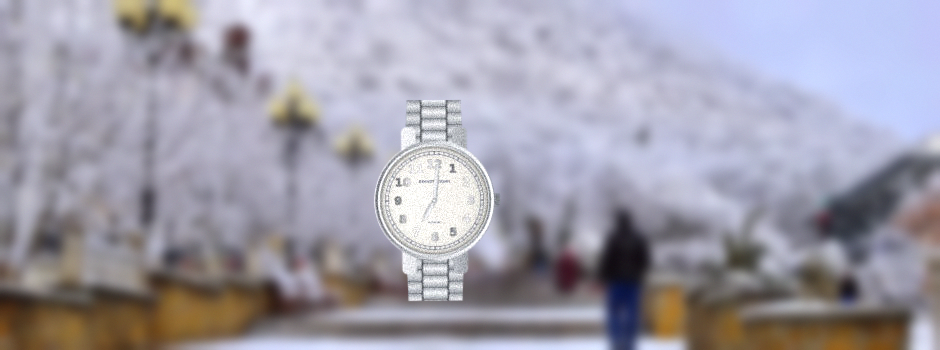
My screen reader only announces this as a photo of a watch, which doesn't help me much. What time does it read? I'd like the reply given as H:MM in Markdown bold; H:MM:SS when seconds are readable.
**7:01**
